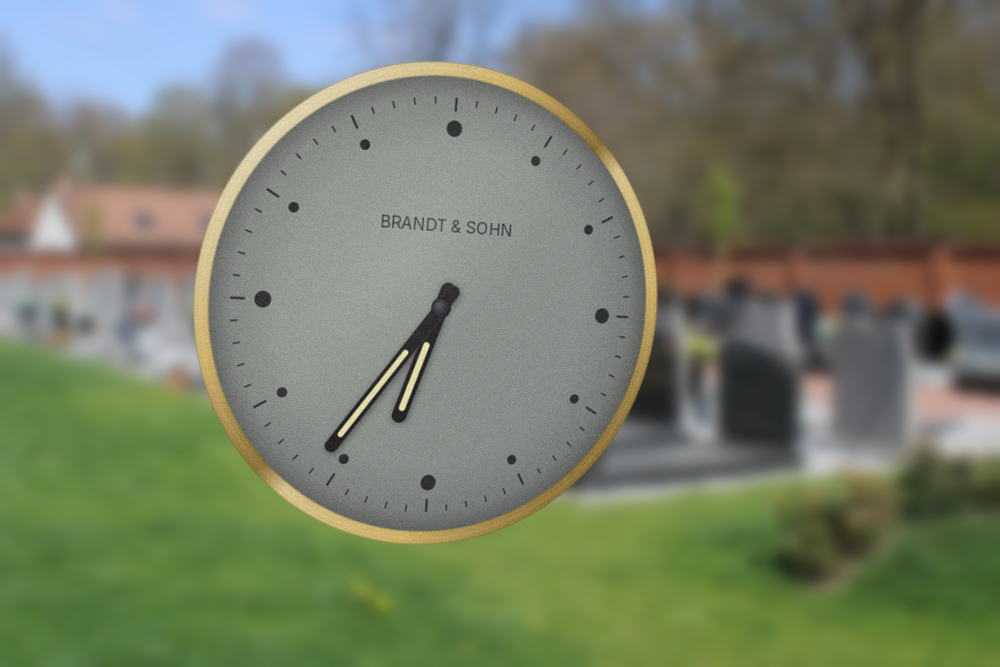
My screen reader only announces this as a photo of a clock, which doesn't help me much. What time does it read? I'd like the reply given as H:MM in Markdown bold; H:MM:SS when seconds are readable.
**6:36**
